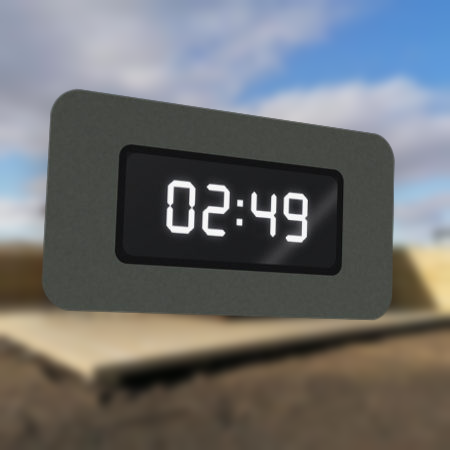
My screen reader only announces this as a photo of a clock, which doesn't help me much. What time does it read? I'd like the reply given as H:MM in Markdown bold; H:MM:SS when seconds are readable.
**2:49**
